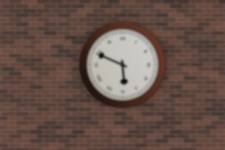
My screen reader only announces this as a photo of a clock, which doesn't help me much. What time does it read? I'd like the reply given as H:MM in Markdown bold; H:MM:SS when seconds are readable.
**5:49**
